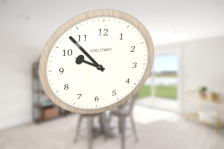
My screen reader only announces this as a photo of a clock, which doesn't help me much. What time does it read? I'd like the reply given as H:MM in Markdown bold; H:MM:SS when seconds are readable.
**9:53**
